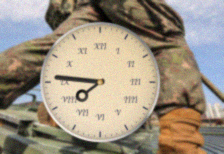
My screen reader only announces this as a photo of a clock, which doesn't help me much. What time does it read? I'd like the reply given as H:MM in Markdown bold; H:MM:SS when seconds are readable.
**7:46**
